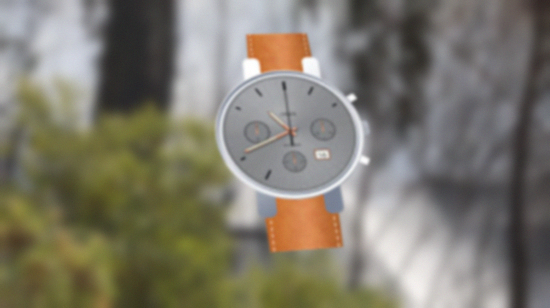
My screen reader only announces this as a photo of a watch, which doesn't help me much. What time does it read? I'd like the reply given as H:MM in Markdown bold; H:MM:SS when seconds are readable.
**10:41**
